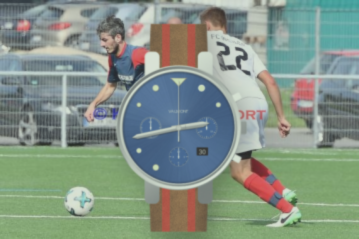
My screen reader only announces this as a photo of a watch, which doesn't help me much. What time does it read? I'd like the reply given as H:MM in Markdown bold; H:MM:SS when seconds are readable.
**2:43**
